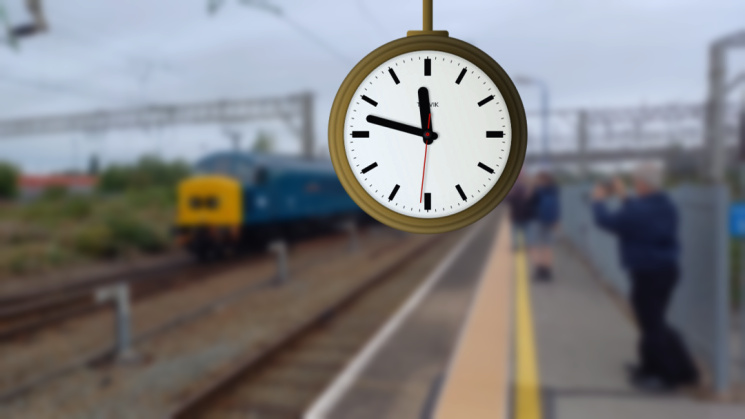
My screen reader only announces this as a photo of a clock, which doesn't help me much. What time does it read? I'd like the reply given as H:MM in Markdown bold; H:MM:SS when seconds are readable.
**11:47:31**
